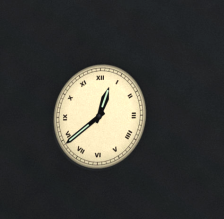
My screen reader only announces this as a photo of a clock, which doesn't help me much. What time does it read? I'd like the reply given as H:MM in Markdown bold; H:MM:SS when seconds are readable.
**12:39**
